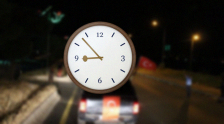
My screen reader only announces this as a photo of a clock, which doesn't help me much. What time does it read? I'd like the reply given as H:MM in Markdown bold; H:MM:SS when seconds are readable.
**8:53**
